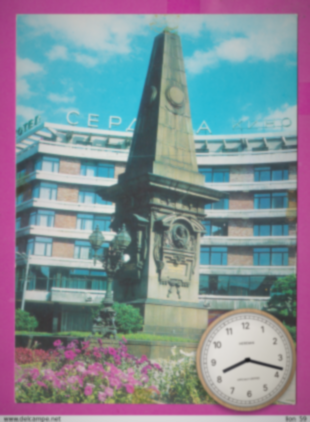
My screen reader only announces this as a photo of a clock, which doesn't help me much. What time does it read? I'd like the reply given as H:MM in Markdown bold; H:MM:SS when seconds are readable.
**8:18**
